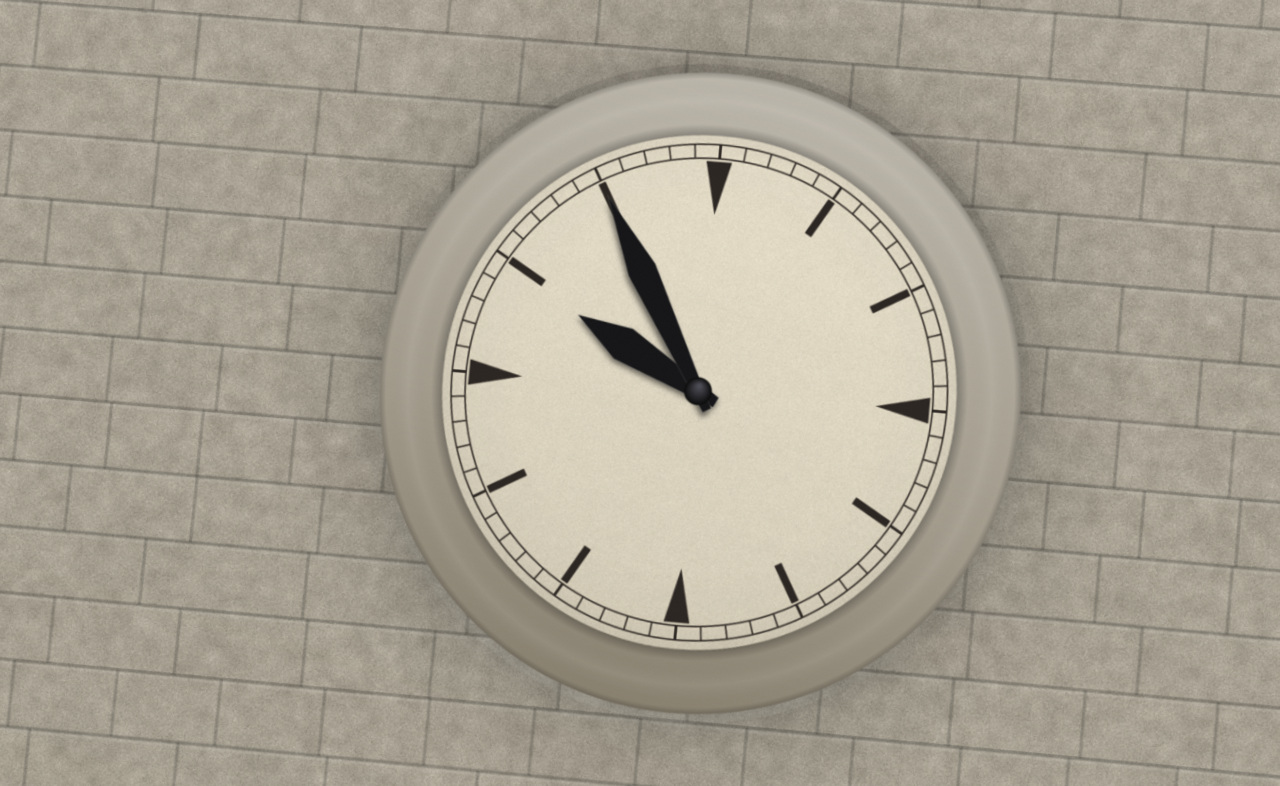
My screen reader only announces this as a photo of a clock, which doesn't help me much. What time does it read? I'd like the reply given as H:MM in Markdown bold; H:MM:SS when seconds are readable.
**9:55**
